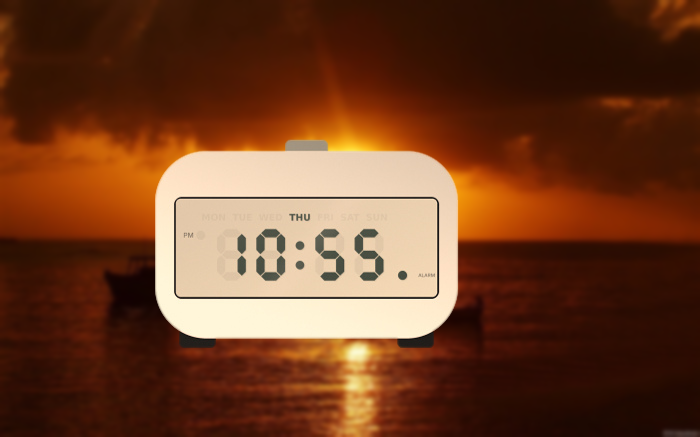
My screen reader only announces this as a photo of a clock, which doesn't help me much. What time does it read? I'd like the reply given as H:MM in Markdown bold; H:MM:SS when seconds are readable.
**10:55**
